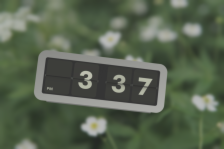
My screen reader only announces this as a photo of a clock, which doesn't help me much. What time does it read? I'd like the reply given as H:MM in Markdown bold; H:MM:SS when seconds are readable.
**3:37**
